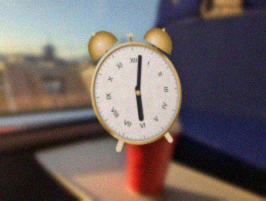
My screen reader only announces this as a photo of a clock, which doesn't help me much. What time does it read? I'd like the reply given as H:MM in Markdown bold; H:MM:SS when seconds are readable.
**6:02**
